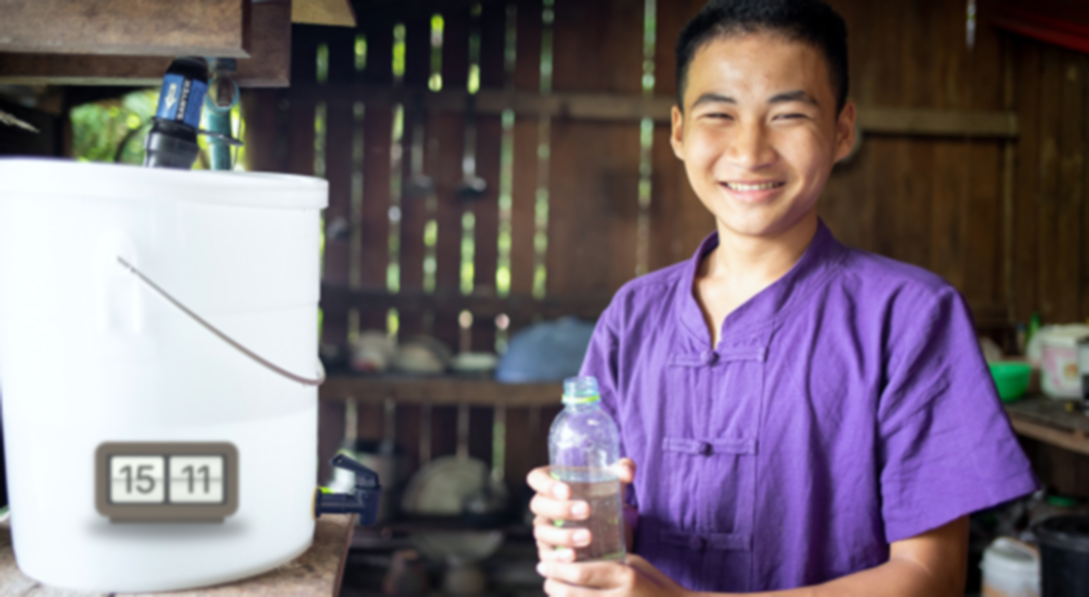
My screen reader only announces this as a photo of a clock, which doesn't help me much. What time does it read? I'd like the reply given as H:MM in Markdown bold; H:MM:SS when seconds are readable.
**15:11**
